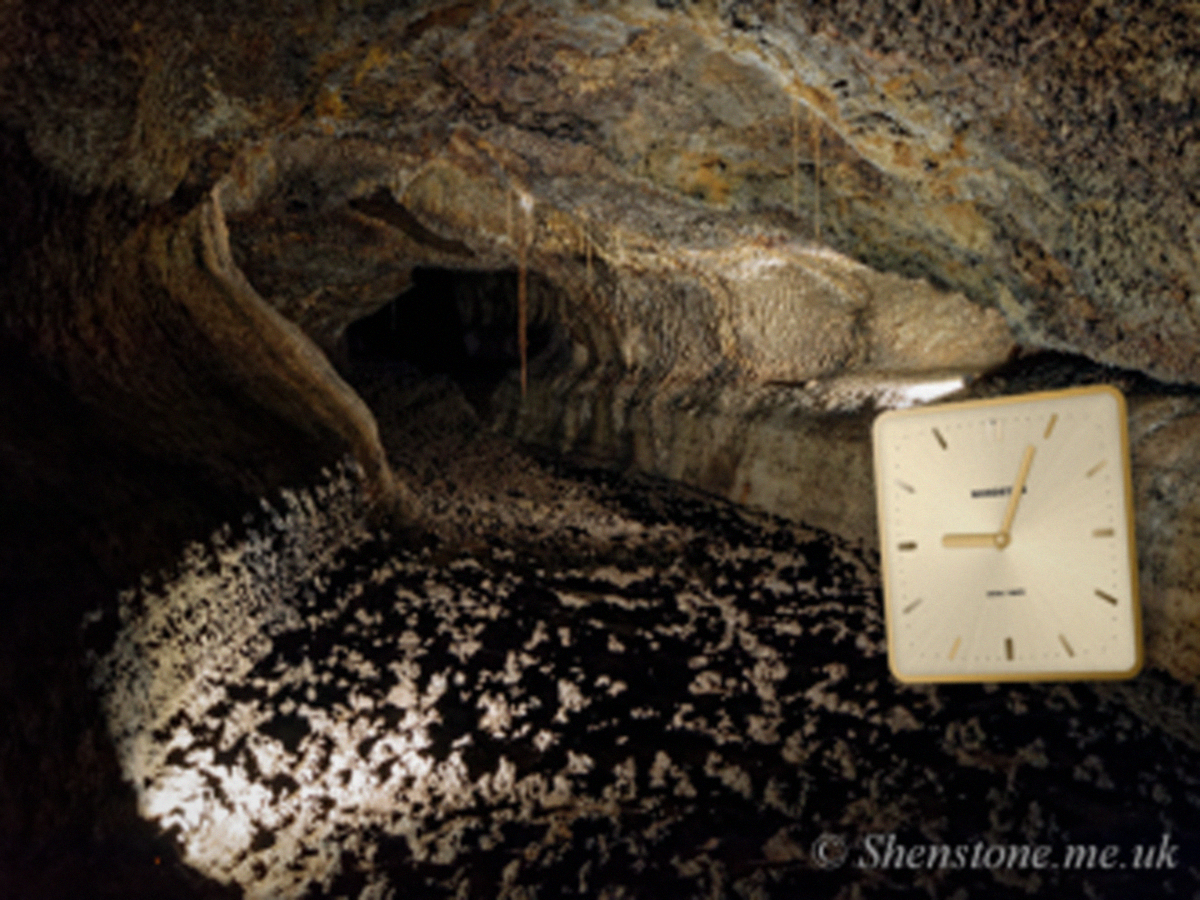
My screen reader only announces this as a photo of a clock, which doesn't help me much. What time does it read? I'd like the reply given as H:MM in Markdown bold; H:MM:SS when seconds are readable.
**9:04**
